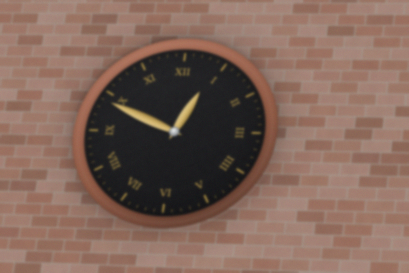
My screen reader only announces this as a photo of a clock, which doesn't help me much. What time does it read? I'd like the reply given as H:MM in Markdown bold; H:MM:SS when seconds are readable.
**12:49**
